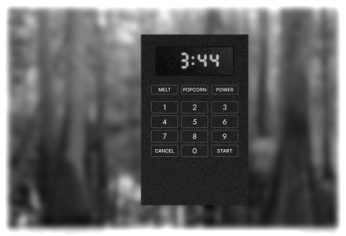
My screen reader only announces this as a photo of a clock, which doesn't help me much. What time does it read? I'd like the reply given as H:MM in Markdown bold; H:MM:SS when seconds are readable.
**3:44**
